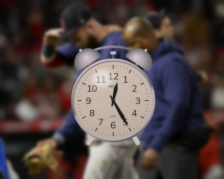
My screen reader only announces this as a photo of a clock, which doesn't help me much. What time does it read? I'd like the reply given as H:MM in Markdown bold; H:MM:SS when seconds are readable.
**12:25**
